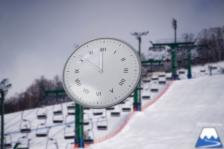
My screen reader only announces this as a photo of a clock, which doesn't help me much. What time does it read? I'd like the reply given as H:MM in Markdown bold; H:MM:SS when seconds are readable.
**11:51**
